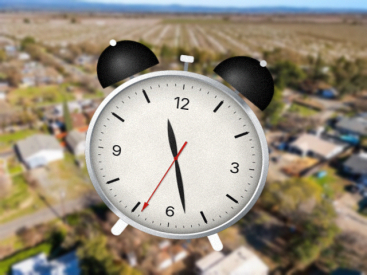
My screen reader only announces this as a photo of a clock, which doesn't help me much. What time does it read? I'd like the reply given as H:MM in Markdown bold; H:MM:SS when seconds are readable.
**11:27:34**
